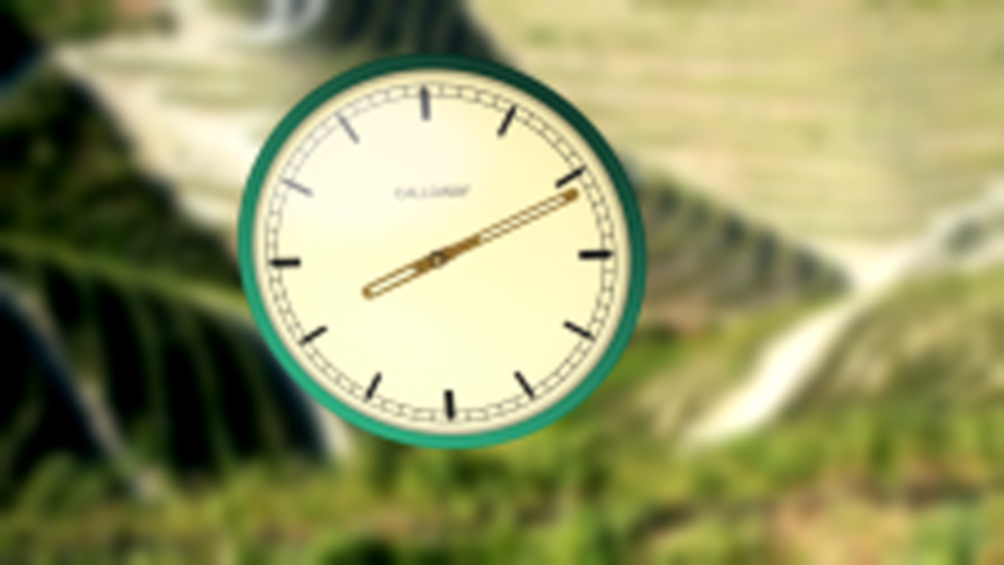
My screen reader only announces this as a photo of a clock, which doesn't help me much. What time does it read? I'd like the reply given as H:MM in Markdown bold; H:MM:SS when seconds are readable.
**8:11**
